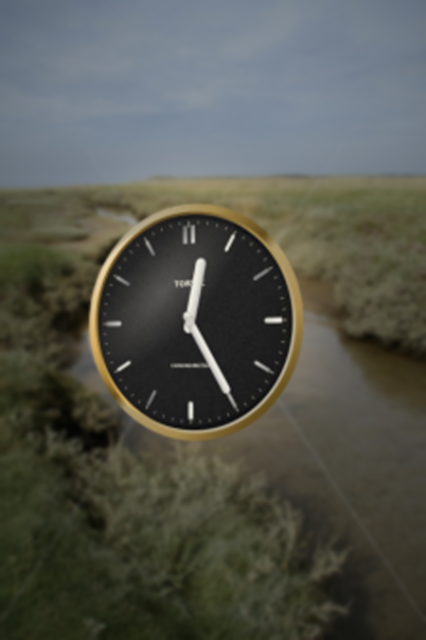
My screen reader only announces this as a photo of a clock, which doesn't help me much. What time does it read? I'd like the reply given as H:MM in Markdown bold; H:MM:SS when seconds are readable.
**12:25**
